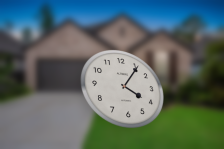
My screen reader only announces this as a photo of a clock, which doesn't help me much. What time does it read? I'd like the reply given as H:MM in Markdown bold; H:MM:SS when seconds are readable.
**4:06**
